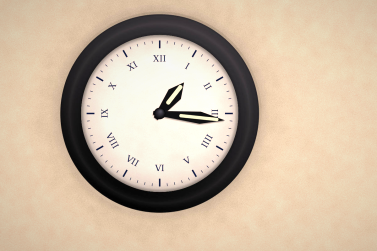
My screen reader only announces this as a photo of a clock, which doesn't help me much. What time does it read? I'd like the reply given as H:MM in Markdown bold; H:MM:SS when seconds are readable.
**1:16**
